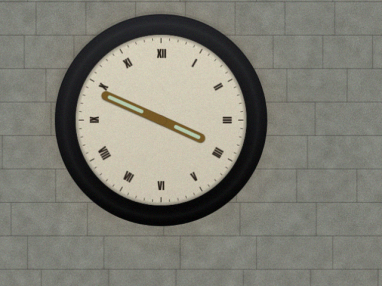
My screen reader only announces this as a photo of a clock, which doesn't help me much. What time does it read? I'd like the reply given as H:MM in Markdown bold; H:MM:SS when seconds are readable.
**3:49**
